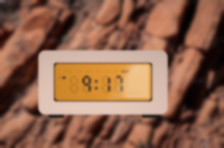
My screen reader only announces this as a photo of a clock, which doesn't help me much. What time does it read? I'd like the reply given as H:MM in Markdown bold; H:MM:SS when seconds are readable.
**9:17**
